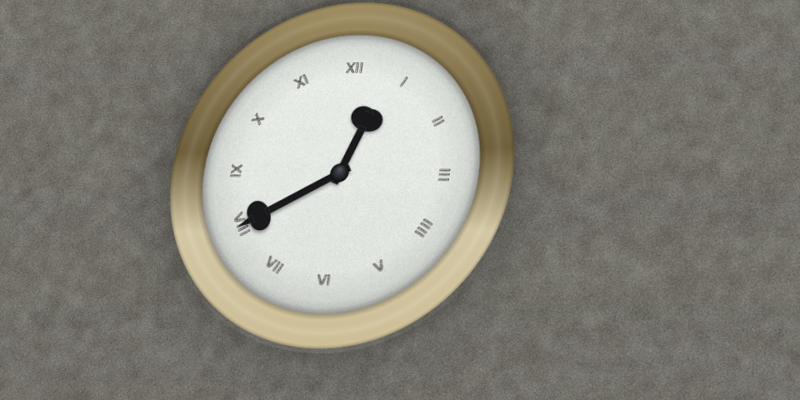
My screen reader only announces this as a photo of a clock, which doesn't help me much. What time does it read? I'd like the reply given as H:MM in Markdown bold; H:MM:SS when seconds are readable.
**12:40**
